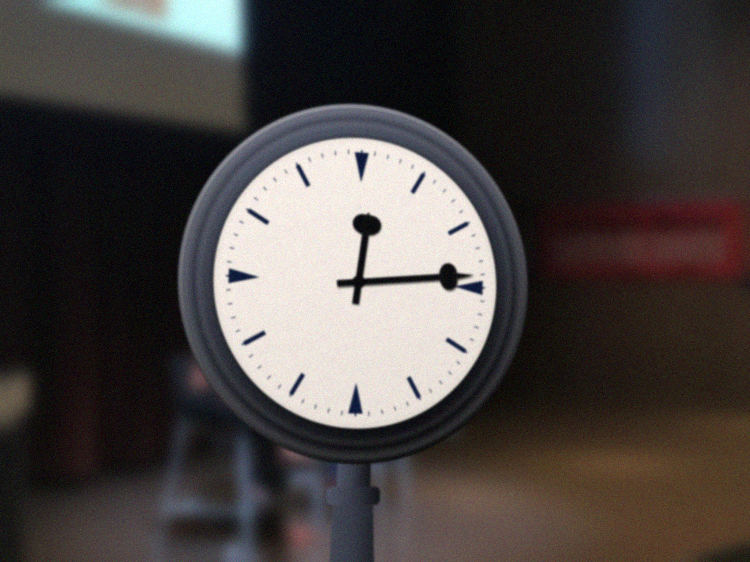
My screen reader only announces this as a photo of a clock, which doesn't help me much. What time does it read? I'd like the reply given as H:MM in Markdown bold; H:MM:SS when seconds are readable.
**12:14**
